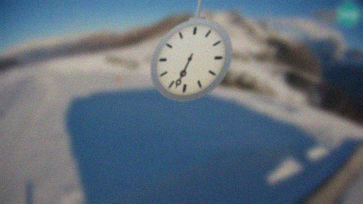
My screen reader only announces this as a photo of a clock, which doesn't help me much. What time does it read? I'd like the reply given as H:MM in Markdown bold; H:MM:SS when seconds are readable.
**6:33**
